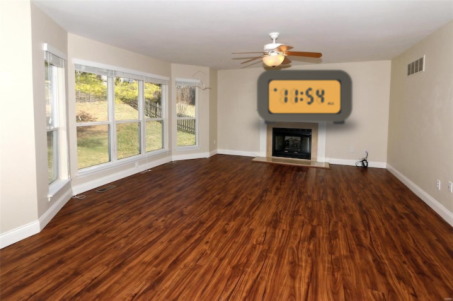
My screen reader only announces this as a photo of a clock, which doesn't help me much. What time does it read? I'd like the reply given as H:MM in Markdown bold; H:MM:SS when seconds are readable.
**11:54**
